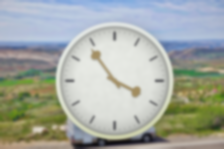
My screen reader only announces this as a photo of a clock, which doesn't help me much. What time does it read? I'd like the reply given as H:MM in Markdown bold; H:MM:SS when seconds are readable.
**3:54**
